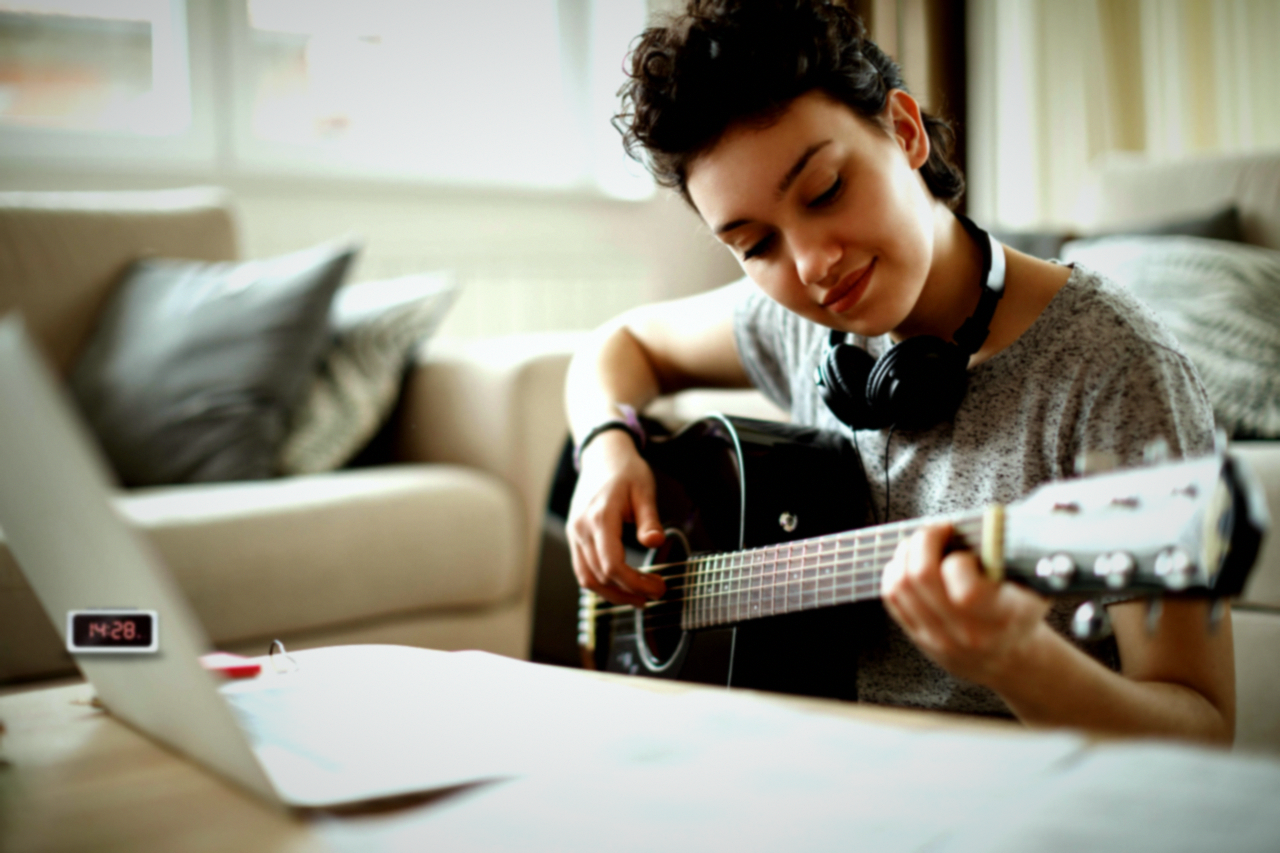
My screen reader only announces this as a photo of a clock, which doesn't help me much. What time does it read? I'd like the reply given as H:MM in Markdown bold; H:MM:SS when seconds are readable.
**14:28**
